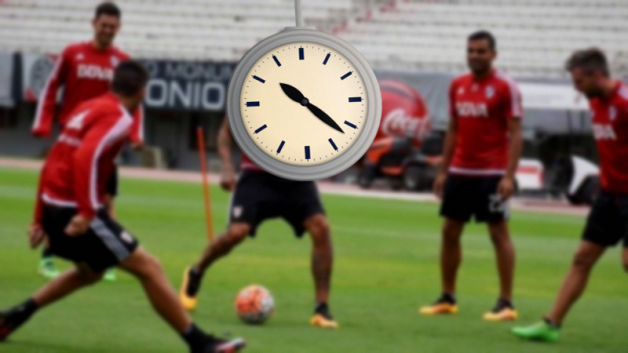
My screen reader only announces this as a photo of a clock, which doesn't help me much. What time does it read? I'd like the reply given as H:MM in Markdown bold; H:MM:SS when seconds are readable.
**10:22**
